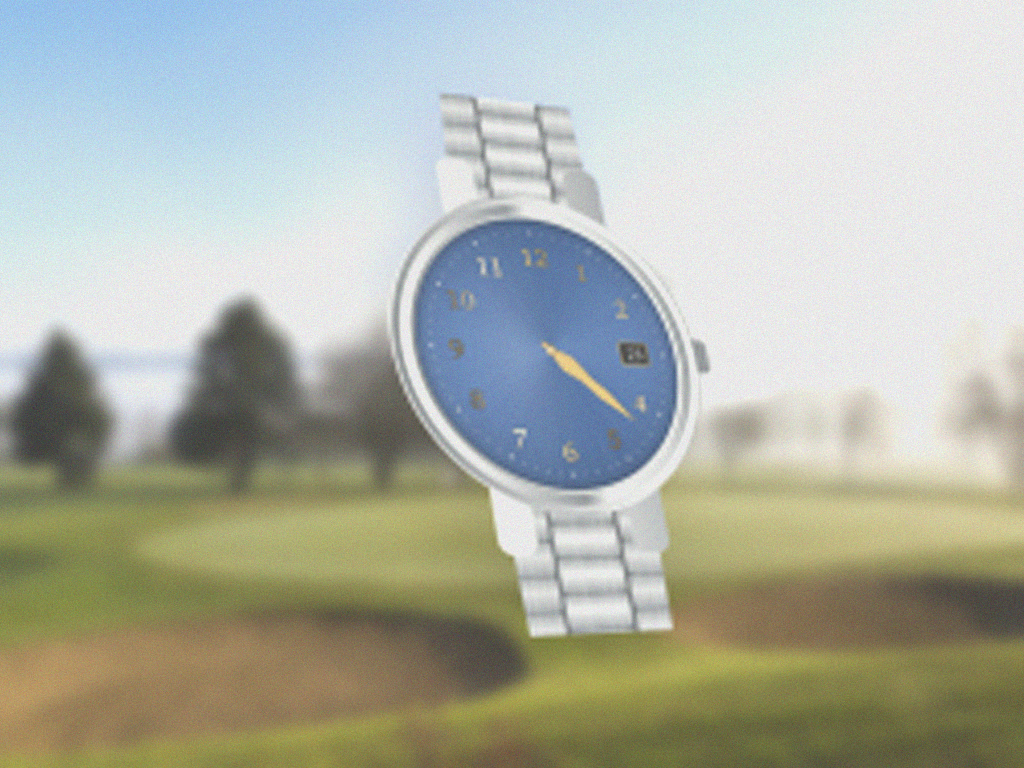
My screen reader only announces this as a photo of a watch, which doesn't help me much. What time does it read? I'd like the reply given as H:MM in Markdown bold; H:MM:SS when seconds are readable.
**4:22**
